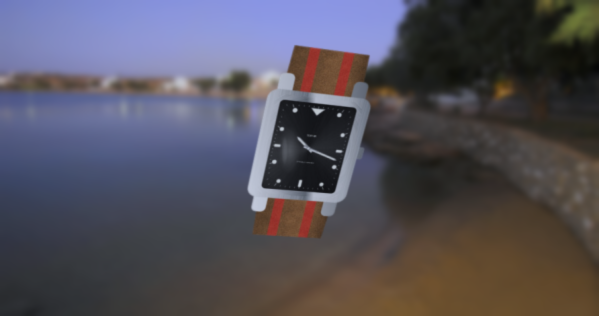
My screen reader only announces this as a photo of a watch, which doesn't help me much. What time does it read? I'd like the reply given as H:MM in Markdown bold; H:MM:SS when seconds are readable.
**10:18**
